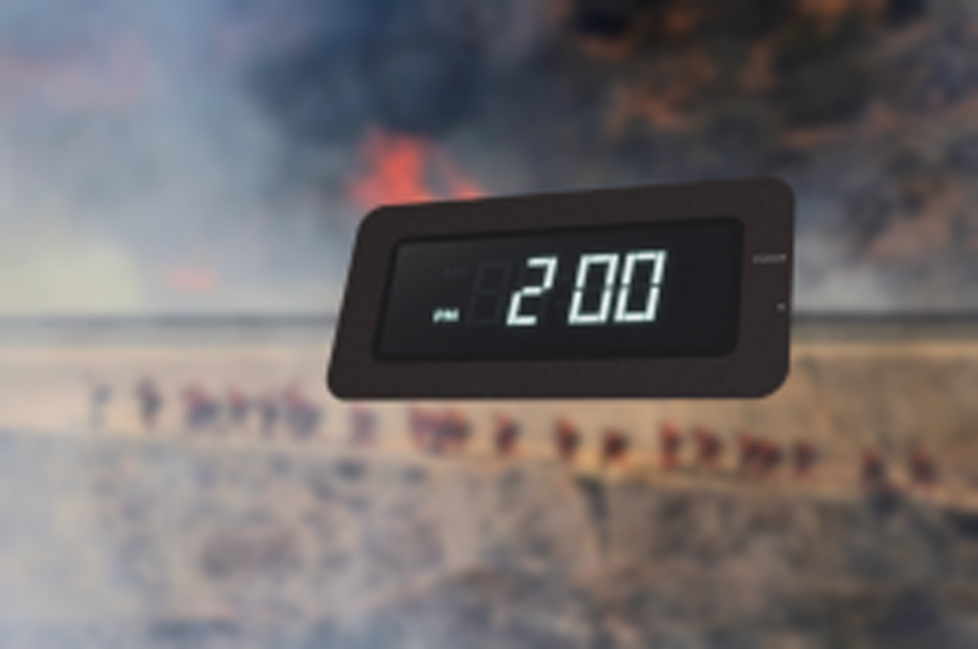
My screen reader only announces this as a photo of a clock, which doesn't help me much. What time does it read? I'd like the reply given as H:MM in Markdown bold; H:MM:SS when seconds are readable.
**2:00**
